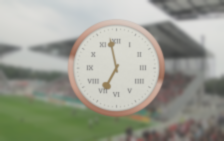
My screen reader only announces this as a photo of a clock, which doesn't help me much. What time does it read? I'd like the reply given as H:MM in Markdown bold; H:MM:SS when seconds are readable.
**6:58**
